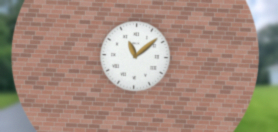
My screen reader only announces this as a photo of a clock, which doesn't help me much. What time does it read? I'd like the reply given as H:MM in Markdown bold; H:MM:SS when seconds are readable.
**11:08**
